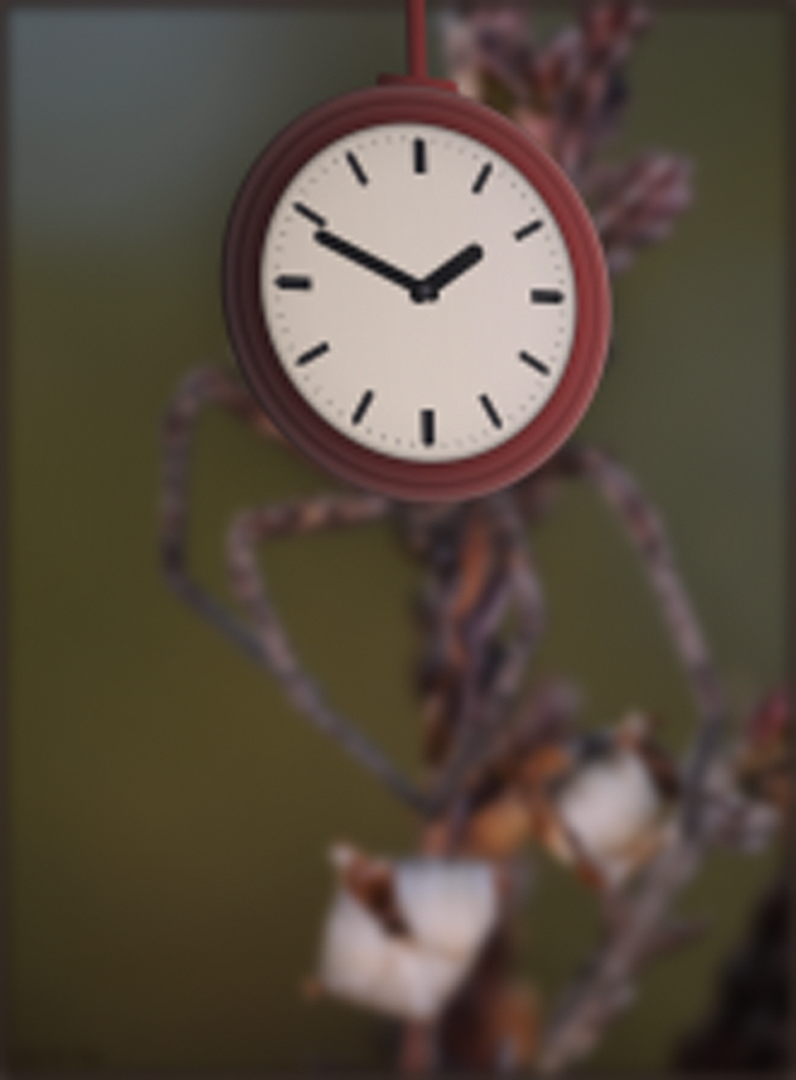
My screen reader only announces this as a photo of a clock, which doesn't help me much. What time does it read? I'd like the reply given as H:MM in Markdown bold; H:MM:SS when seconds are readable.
**1:49**
